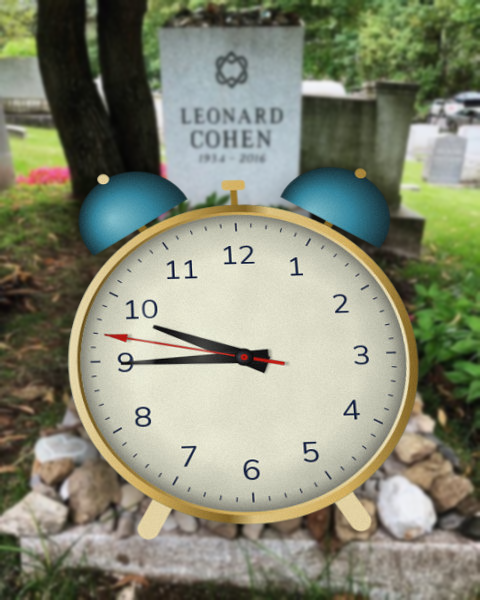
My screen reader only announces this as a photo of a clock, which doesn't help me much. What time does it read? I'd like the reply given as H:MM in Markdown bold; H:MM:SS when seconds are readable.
**9:44:47**
